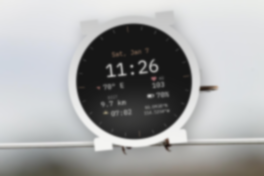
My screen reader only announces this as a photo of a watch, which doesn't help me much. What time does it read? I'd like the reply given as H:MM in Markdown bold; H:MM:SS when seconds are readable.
**11:26**
